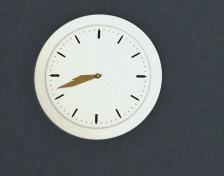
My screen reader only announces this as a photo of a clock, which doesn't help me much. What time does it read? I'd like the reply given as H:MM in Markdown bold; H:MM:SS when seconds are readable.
**8:42**
